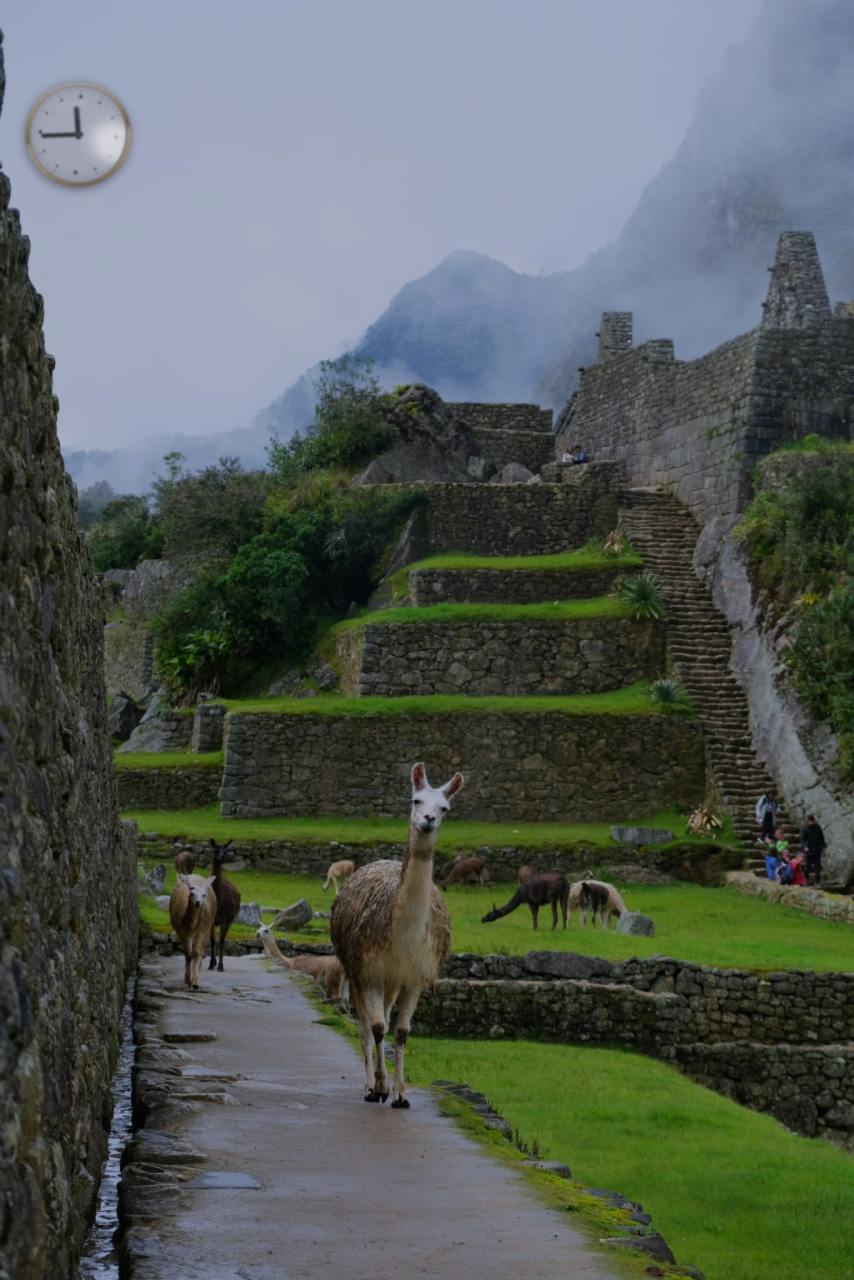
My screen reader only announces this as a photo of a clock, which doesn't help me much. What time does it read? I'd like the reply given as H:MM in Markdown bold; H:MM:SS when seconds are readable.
**11:44**
